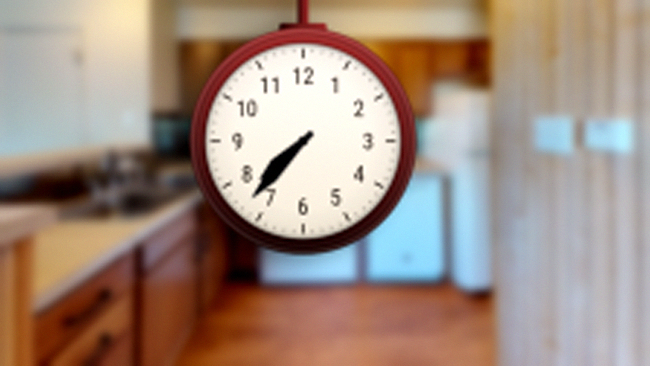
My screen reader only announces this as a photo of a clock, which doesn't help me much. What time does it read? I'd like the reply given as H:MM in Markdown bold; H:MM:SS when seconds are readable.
**7:37**
